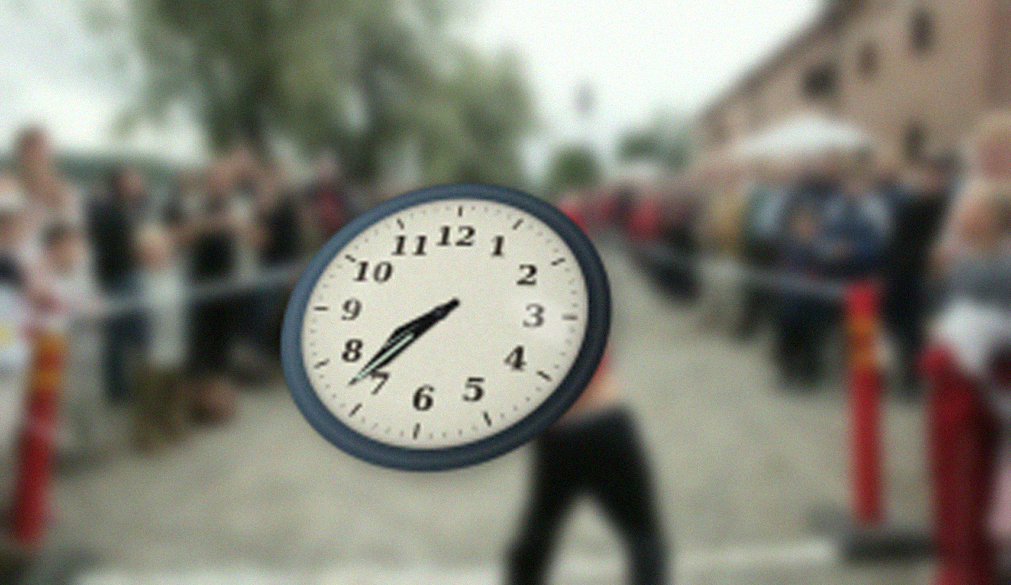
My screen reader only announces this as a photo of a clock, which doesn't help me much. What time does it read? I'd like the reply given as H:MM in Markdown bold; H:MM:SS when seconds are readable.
**7:37**
